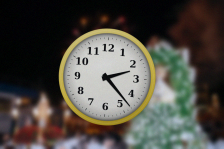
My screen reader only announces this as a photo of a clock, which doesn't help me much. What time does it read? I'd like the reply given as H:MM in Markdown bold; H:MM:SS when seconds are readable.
**2:23**
